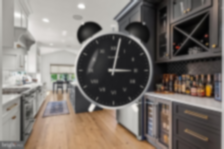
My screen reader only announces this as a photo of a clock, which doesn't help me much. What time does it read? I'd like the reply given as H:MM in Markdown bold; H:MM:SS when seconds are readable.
**3:02**
